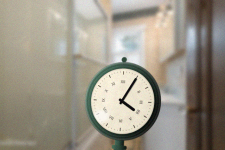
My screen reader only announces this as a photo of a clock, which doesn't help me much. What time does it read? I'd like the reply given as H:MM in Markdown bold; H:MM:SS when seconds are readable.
**4:05**
